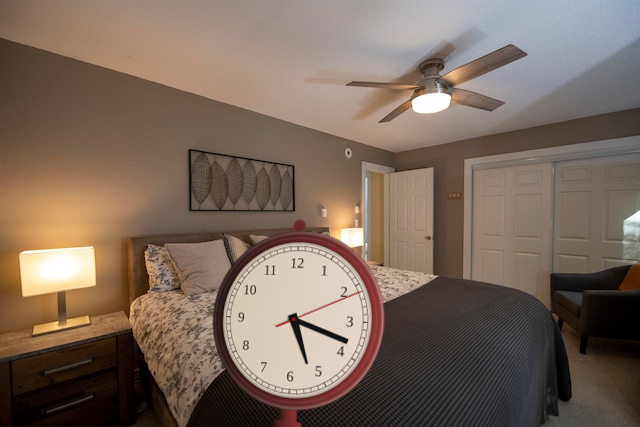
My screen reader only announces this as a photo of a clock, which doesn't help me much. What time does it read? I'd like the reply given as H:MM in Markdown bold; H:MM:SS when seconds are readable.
**5:18:11**
